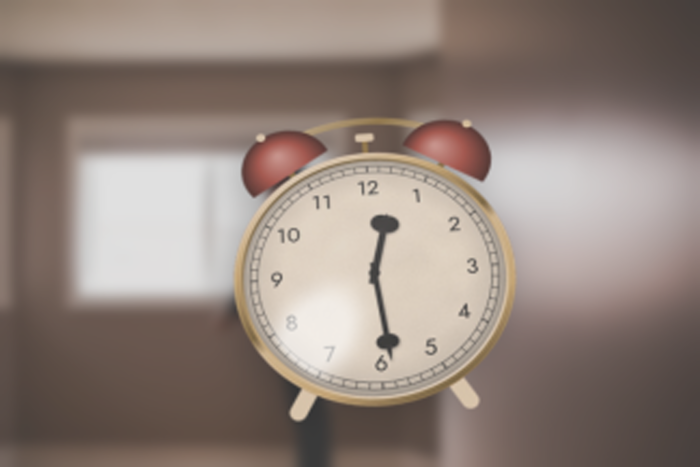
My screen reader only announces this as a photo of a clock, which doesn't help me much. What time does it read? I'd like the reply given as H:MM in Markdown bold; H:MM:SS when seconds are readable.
**12:29**
